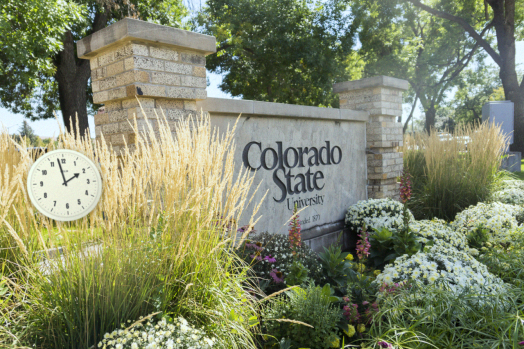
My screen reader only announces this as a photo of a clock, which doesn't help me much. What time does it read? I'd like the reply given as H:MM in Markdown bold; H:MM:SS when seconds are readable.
**1:58**
